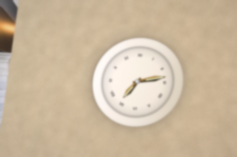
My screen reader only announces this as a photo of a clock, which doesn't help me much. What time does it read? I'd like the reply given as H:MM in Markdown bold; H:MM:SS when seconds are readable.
**7:13**
